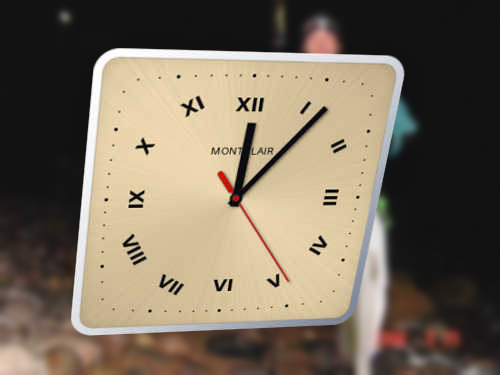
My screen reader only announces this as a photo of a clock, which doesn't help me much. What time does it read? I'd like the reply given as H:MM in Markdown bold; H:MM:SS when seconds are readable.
**12:06:24**
